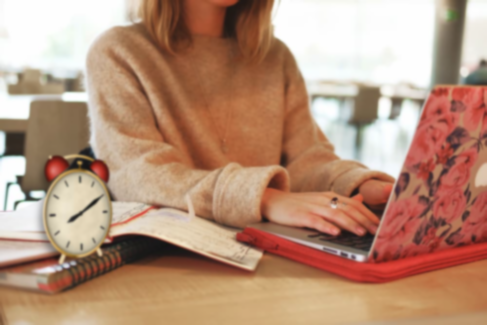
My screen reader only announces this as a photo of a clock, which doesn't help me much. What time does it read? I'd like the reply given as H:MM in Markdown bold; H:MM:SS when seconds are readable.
**8:10**
